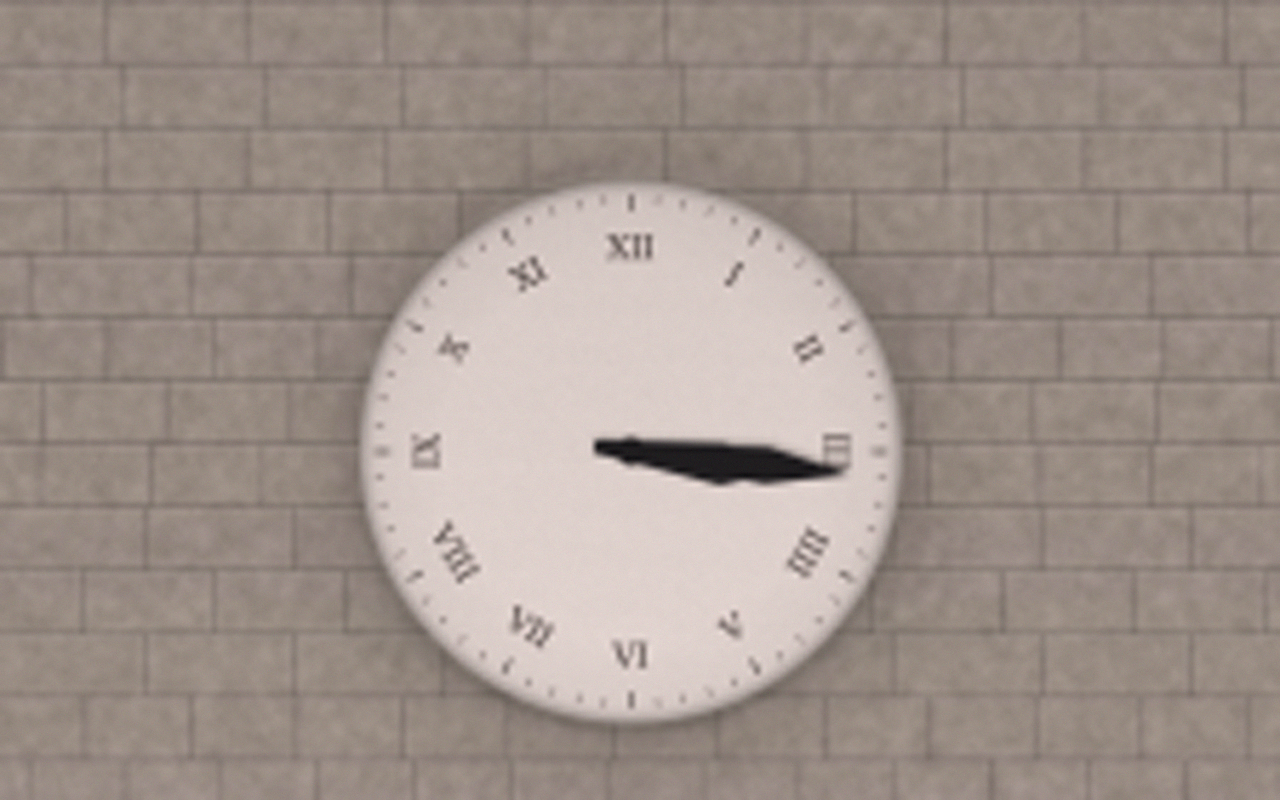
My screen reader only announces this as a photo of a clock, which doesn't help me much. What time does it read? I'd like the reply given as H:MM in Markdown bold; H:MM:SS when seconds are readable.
**3:16**
